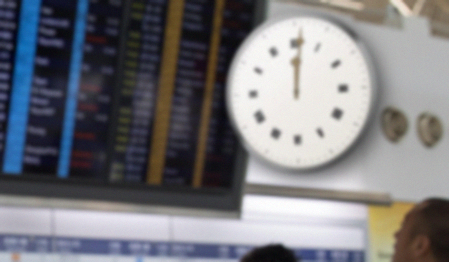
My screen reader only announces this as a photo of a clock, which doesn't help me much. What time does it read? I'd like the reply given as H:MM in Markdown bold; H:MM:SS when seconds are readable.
**12:01**
